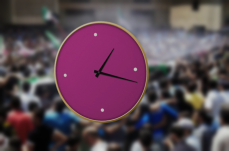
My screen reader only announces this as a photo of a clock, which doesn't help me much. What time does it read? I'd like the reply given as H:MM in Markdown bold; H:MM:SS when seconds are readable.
**1:18**
